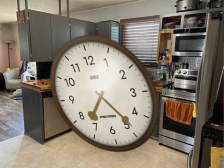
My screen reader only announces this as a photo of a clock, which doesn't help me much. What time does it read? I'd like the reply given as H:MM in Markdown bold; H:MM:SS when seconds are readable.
**7:24**
